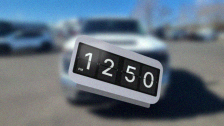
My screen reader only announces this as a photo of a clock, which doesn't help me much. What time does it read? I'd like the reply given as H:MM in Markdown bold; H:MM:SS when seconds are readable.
**12:50**
